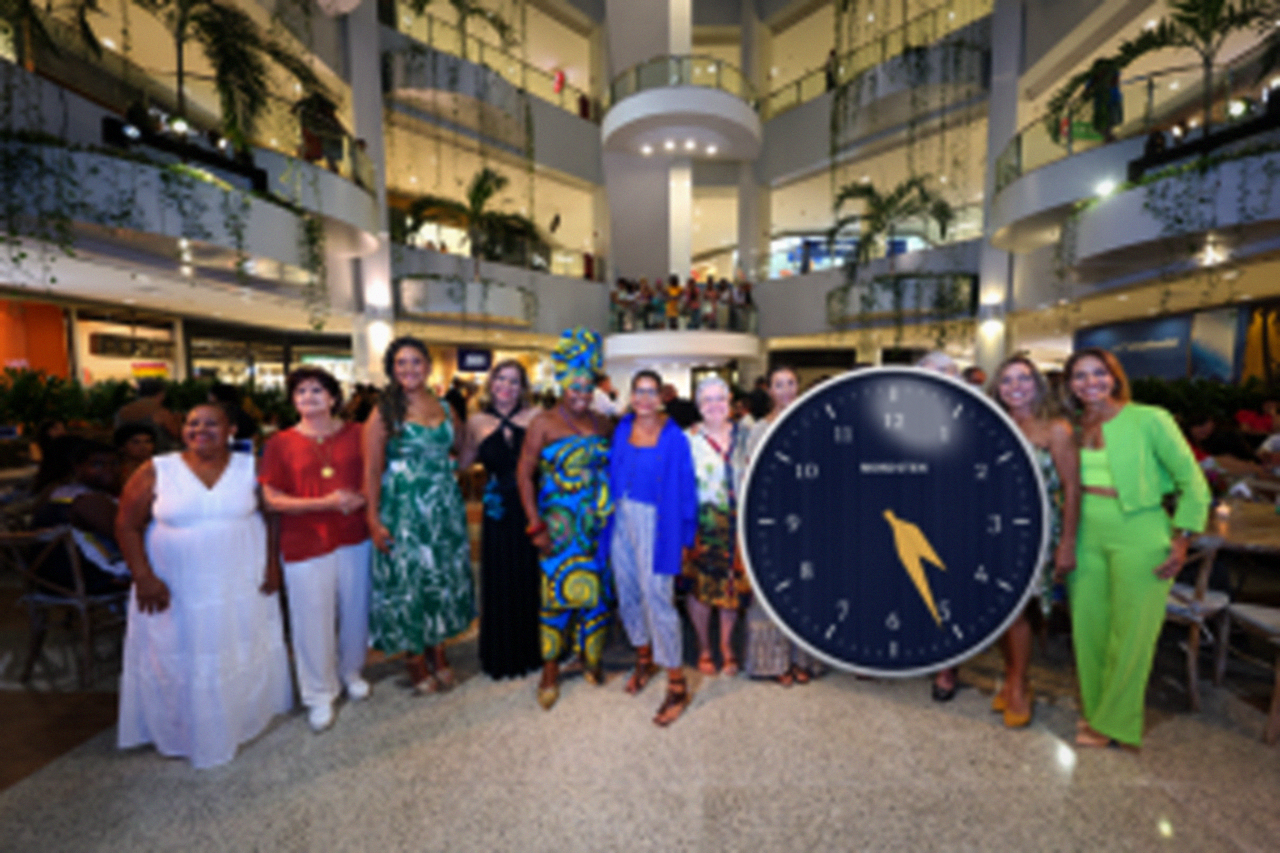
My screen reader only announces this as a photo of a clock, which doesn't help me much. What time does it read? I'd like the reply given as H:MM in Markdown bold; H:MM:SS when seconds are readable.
**4:26**
